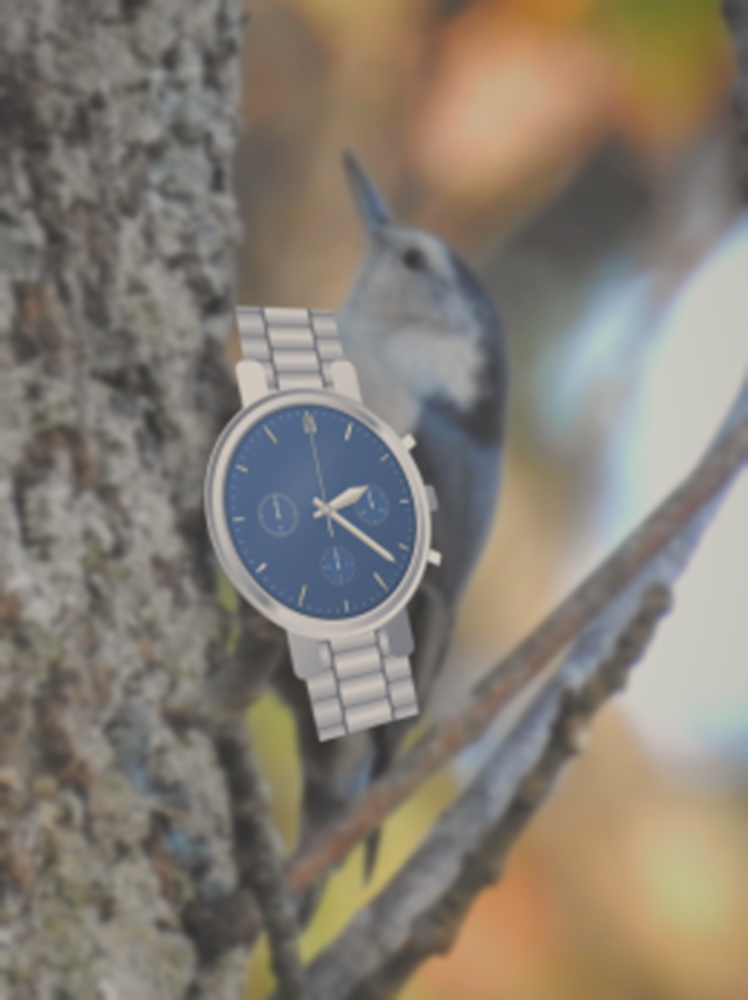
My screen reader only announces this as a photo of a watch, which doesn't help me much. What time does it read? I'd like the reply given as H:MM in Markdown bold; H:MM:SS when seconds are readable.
**2:22**
